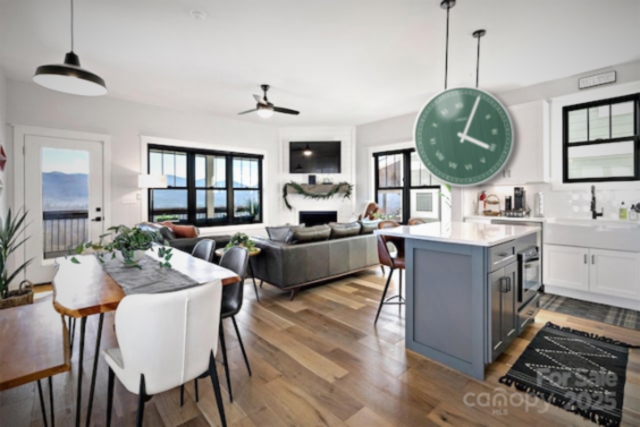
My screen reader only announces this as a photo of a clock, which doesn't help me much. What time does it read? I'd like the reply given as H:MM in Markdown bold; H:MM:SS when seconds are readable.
**4:05**
